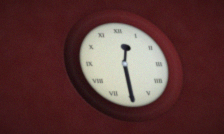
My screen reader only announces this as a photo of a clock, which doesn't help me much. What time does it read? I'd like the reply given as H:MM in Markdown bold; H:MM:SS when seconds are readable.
**12:30**
